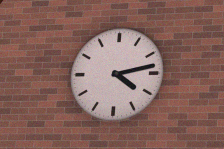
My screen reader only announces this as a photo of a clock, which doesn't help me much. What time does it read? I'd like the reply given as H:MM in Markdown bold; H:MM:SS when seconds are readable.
**4:13**
